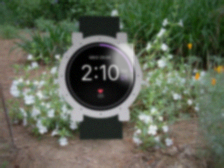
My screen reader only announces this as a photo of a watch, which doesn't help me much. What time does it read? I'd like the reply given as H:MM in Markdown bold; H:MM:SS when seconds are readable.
**2:10**
